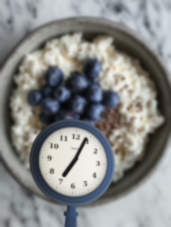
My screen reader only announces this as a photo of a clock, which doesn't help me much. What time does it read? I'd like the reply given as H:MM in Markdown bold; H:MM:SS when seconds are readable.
**7:04**
